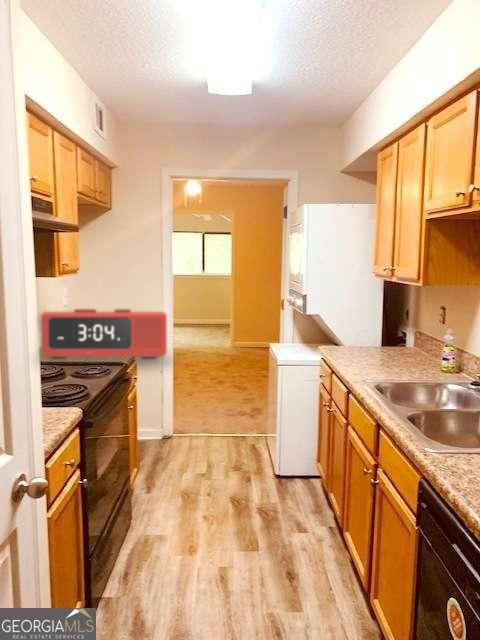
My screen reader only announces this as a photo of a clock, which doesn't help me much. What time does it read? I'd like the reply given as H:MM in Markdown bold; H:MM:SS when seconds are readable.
**3:04**
